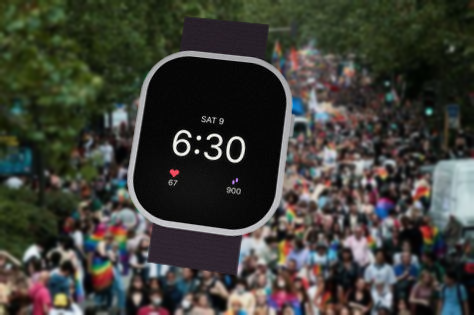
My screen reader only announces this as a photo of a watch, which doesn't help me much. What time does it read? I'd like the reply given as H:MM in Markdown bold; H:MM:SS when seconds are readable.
**6:30**
